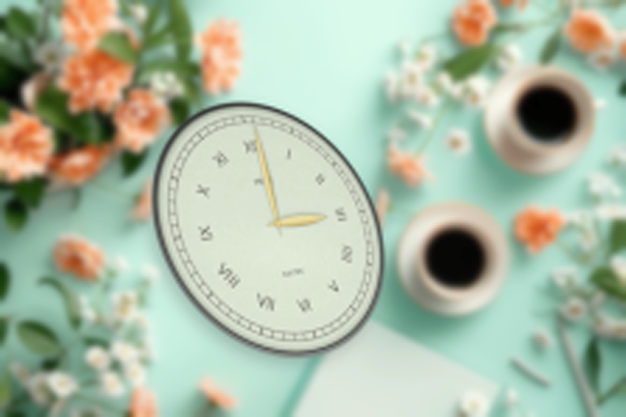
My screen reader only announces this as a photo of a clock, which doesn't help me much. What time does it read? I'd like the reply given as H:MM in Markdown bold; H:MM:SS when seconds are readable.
**3:01**
